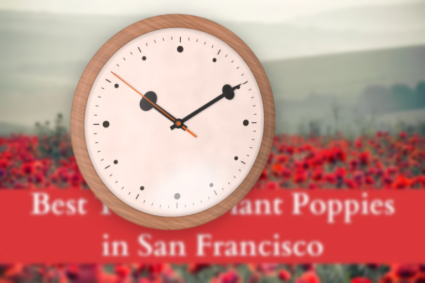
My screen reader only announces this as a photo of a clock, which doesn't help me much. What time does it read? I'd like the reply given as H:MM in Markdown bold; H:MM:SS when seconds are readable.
**10:09:51**
